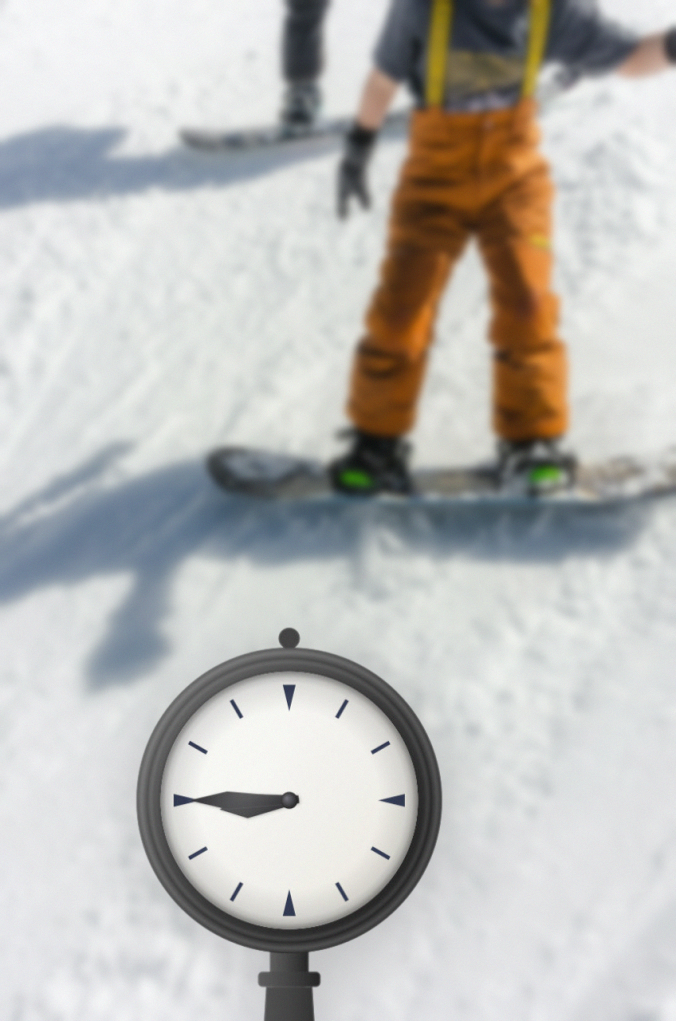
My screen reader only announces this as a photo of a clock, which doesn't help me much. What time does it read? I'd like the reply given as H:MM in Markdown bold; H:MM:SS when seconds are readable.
**8:45**
